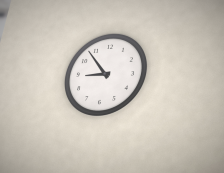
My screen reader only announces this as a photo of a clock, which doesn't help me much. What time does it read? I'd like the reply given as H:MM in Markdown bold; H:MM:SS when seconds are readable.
**8:53**
